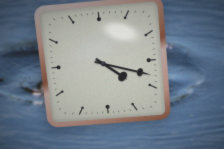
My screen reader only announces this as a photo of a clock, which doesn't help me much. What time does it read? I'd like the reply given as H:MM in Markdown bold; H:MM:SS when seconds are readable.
**4:18**
